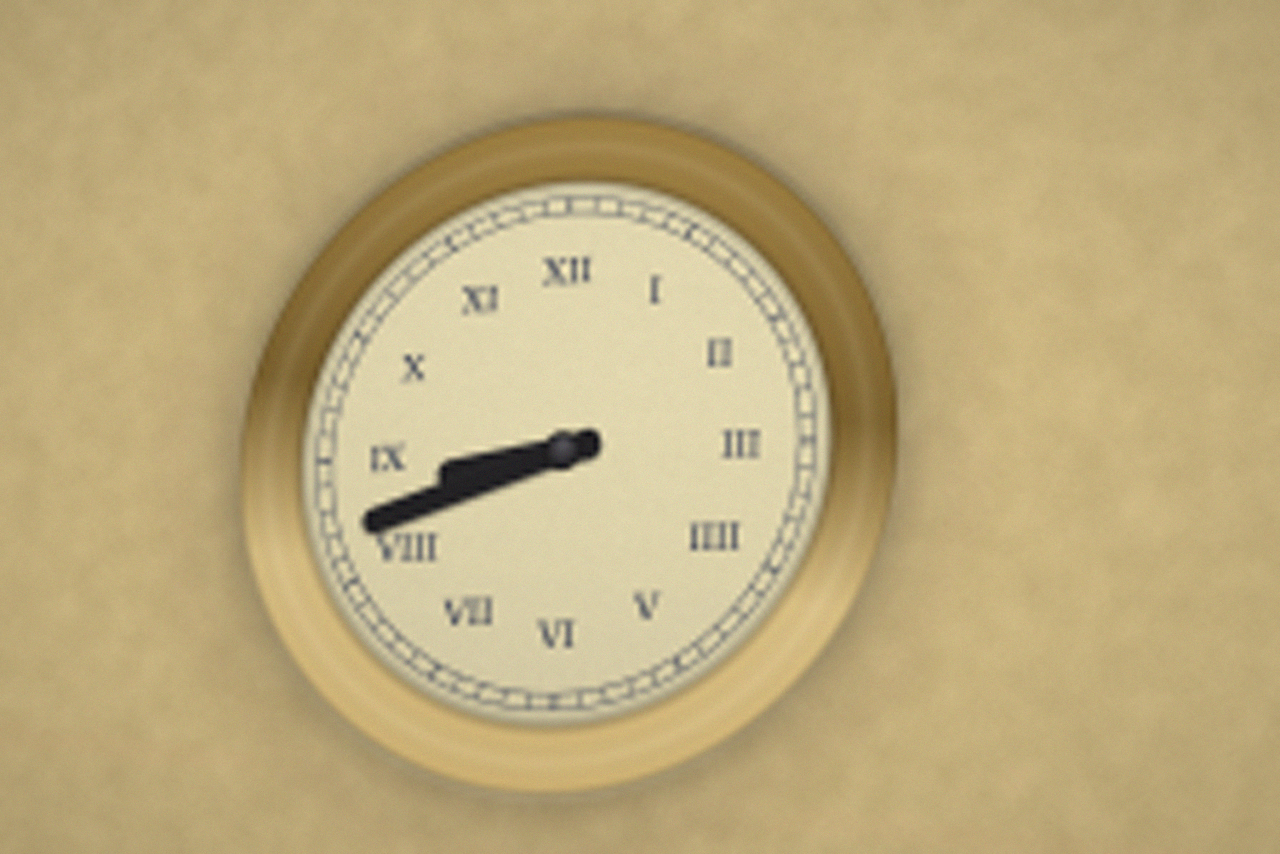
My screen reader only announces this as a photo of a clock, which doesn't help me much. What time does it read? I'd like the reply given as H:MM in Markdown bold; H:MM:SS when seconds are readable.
**8:42**
